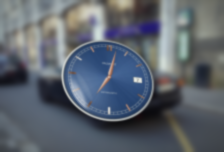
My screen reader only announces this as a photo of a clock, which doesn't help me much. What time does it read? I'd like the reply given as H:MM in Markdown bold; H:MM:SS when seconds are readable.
**7:02**
